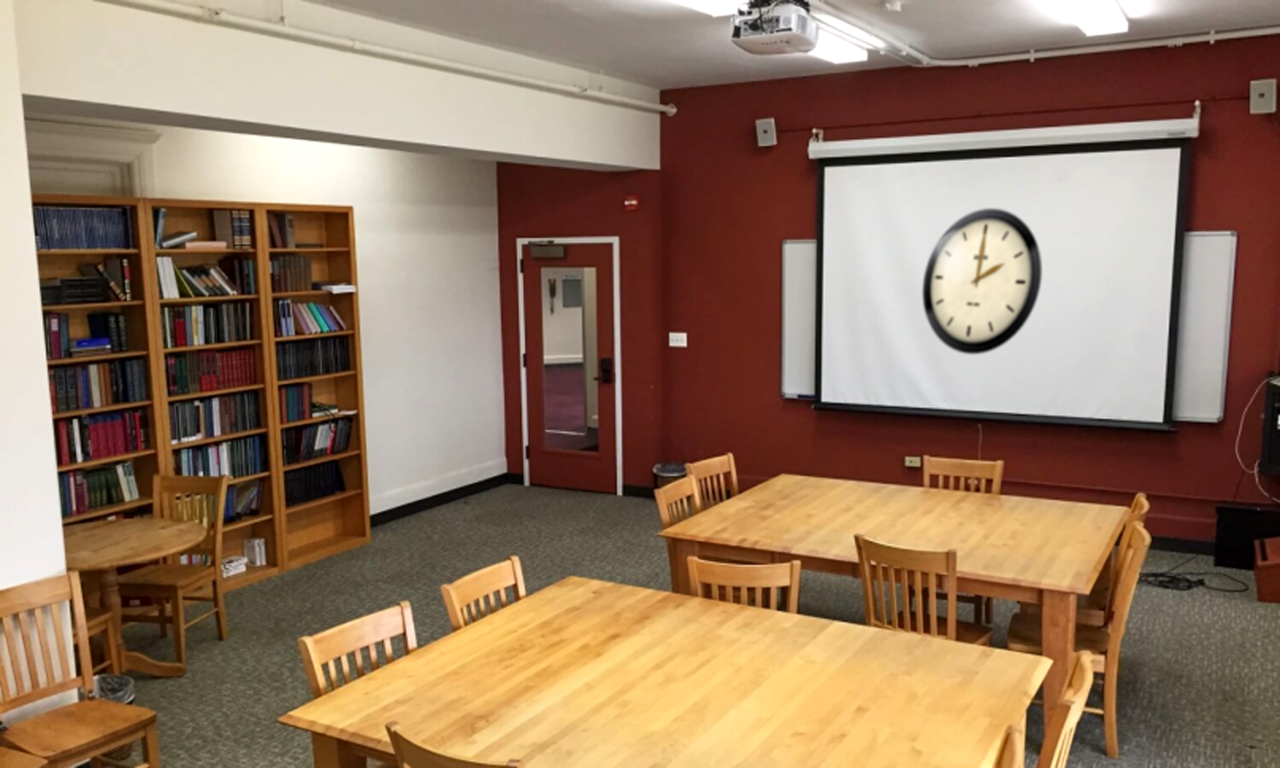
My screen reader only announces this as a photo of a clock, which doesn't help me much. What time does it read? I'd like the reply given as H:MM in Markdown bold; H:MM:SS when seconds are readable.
**2:00**
